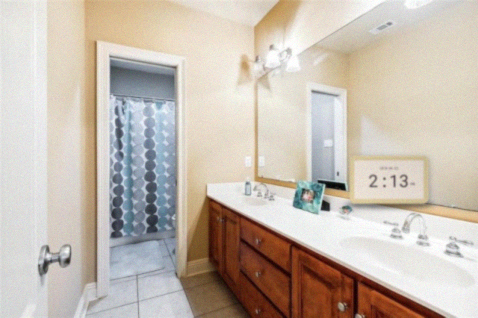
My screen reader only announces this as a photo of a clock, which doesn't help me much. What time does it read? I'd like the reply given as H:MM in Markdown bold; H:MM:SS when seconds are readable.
**2:13**
